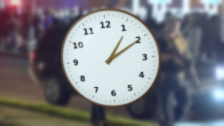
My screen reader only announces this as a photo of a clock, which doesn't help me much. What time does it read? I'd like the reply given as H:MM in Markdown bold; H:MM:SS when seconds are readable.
**1:10**
